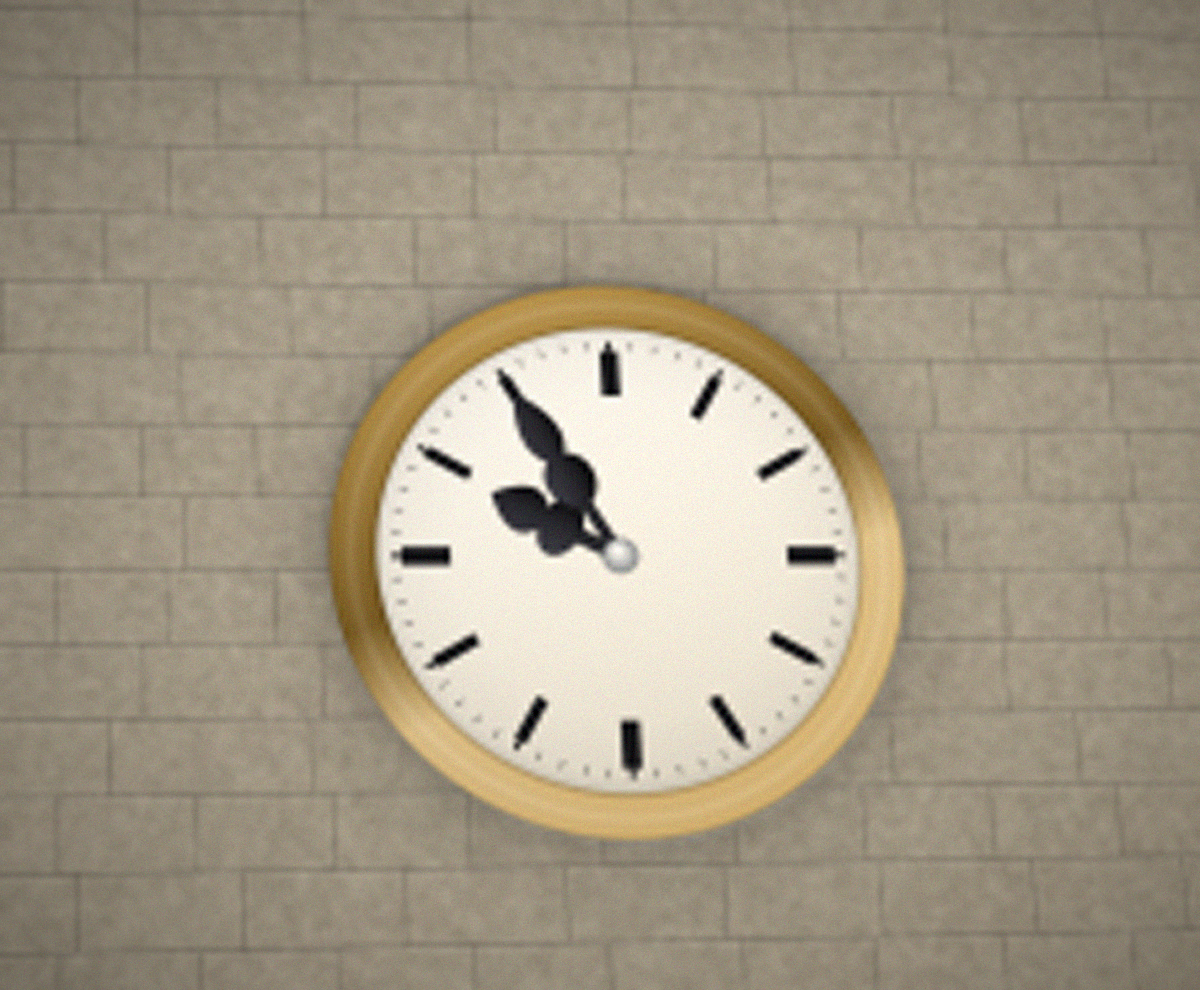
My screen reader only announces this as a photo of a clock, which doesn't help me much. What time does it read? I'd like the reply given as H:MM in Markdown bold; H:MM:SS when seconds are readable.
**9:55**
